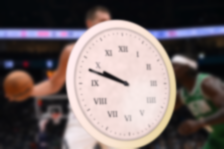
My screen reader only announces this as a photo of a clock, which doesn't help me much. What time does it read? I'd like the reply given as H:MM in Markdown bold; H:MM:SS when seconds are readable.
**9:48**
